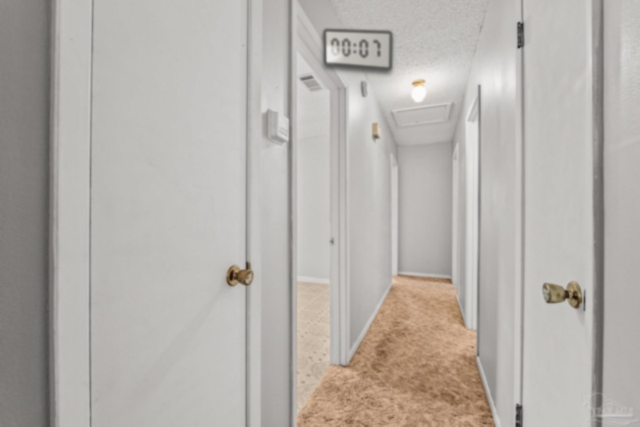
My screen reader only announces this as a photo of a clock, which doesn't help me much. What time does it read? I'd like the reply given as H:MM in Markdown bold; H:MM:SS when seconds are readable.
**0:07**
